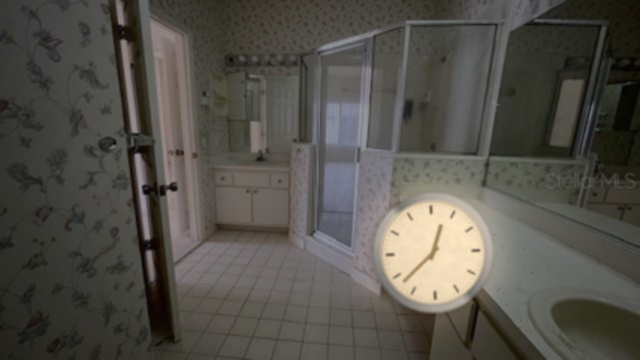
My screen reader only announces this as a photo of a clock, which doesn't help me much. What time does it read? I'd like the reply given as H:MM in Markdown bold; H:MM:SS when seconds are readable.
**12:38**
